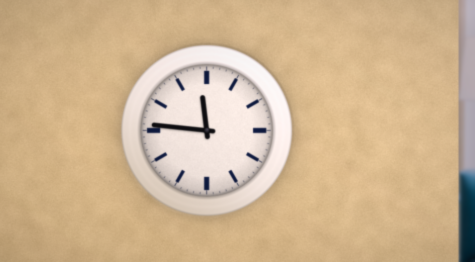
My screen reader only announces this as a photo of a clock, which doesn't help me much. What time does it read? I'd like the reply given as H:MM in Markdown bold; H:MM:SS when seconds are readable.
**11:46**
